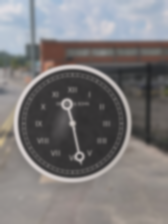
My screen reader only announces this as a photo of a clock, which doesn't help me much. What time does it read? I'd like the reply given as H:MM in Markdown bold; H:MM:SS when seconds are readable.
**11:28**
